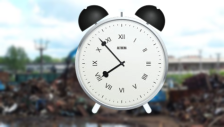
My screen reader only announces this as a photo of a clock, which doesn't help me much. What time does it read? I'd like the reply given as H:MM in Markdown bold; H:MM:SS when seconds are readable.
**7:53**
